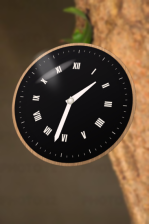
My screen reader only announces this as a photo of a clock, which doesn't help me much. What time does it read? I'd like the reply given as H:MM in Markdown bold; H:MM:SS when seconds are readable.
**1:32**
